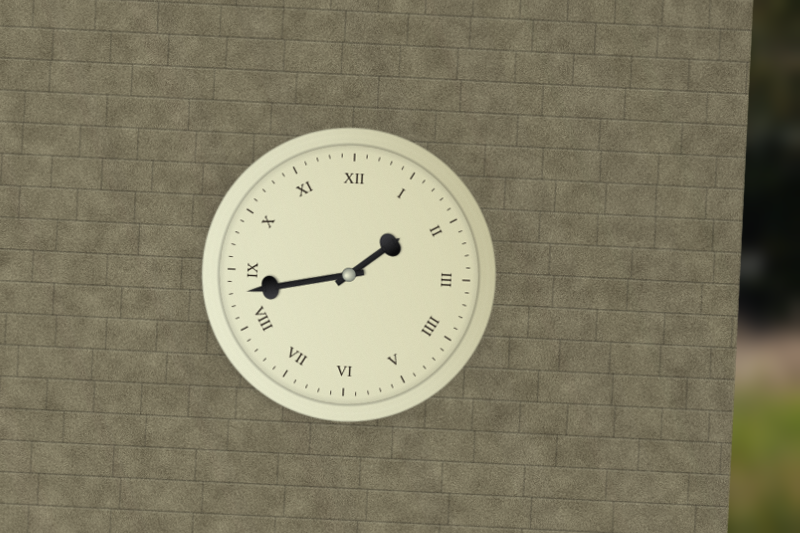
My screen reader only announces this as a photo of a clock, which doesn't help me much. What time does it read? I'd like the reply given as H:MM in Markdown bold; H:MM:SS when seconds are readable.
**1:43**
